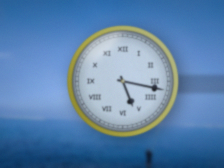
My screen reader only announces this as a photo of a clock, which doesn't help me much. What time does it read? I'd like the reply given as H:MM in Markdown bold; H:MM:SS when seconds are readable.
**5:17**
